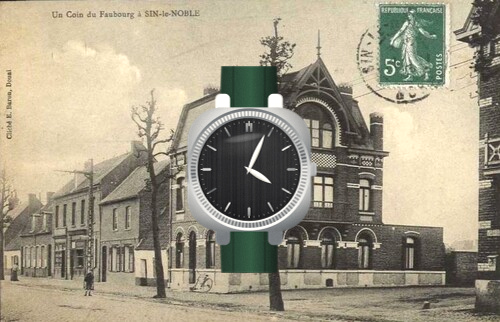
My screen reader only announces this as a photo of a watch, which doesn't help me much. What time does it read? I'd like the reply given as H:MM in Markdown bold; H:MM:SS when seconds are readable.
**4:04**
